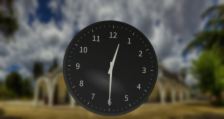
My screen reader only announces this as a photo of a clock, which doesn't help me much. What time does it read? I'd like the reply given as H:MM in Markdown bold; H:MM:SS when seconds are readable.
**12:30**
